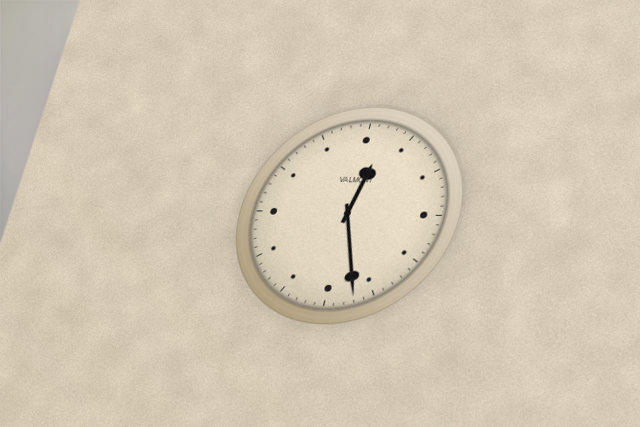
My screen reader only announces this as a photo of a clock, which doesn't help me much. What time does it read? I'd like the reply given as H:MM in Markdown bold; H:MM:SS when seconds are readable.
**12:27**
